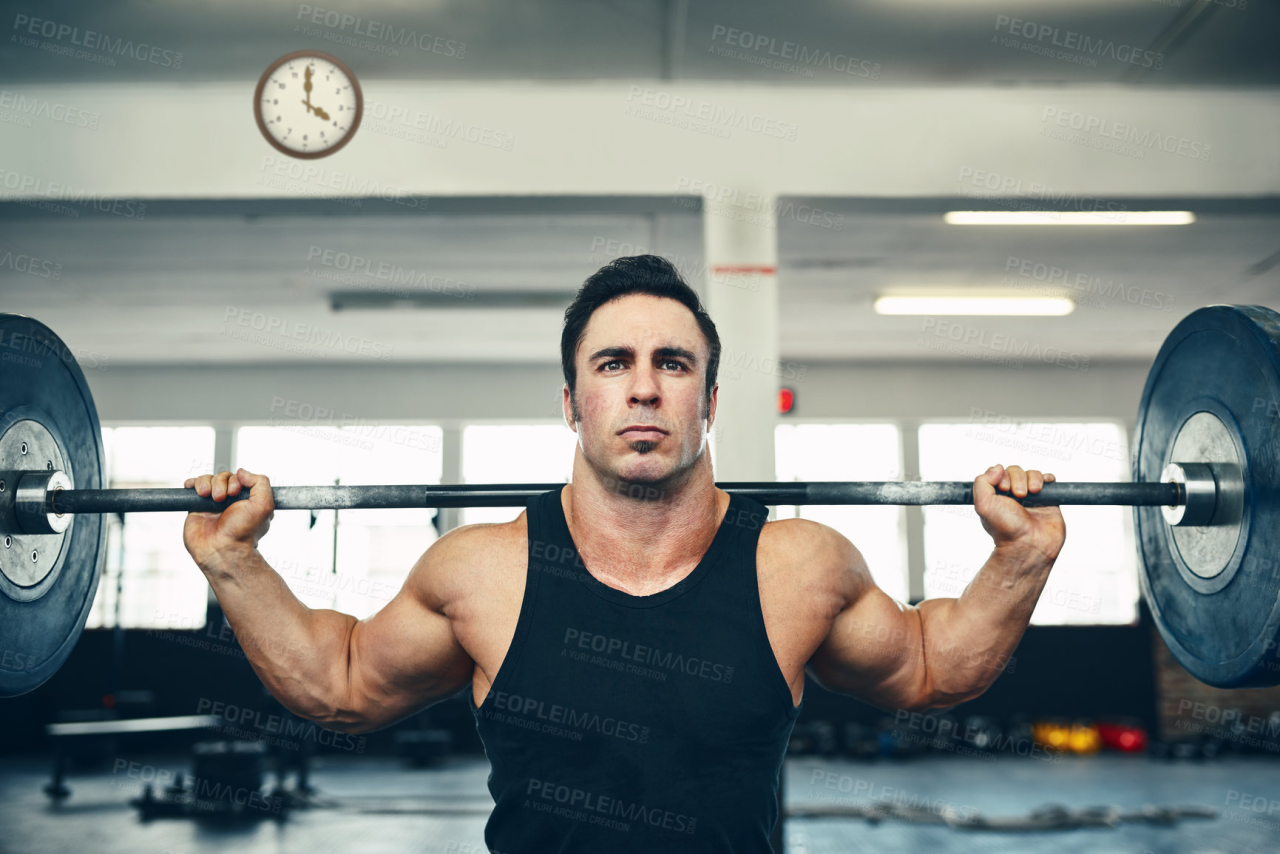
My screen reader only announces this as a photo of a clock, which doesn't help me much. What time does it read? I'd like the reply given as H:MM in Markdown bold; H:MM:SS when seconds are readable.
**3:59**
